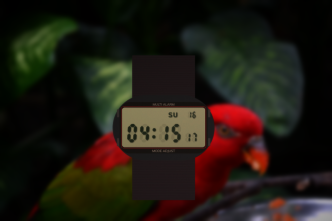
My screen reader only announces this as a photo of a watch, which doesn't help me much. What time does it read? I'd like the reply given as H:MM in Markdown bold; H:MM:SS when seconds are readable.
**4:15:17**
